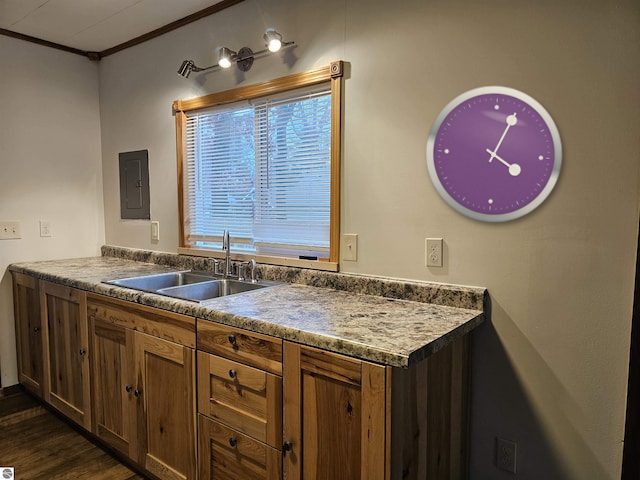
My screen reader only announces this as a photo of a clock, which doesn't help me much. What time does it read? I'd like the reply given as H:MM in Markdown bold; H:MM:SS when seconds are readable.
**4:04**
